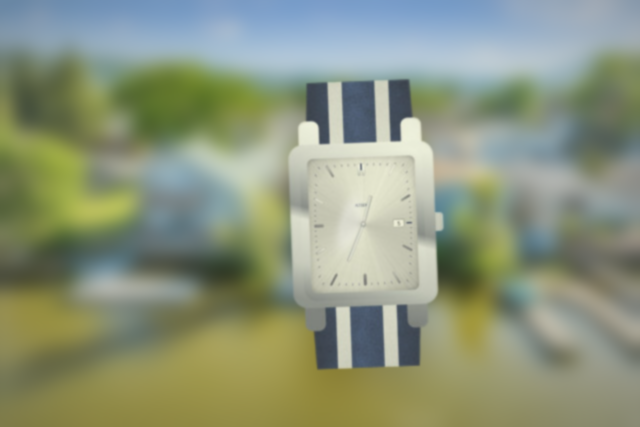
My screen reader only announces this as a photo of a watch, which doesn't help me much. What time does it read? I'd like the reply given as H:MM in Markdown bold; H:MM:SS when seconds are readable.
**12:34**
